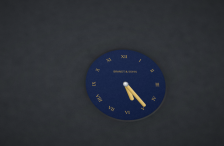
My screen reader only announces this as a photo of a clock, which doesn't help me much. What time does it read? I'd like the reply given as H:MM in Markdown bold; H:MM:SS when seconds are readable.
**5:24**
